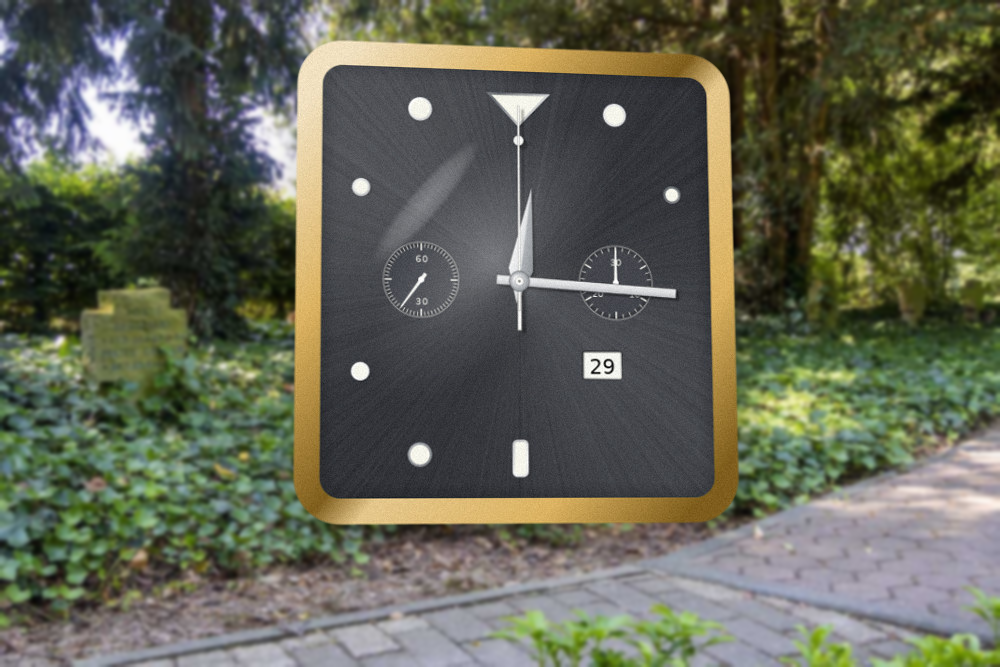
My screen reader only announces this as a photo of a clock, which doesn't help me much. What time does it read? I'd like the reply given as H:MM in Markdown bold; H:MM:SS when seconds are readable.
**12:15:36**
